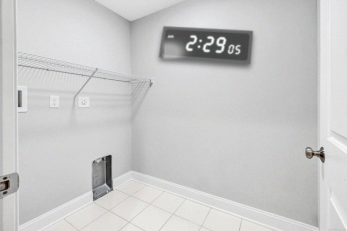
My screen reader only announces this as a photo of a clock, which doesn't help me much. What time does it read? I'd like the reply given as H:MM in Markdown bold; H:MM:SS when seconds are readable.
**2:29:05**
